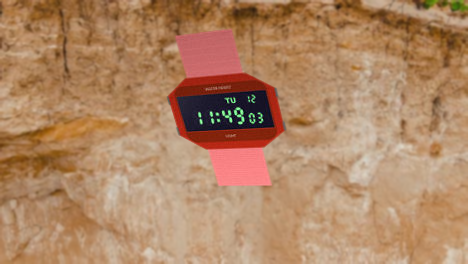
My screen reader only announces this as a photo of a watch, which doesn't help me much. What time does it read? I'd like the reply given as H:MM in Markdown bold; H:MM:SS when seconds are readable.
**11:49:03**
